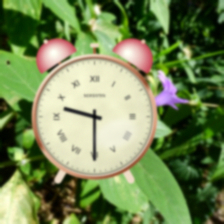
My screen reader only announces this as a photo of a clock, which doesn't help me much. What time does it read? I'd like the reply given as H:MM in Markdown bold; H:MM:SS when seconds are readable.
**9:30**
